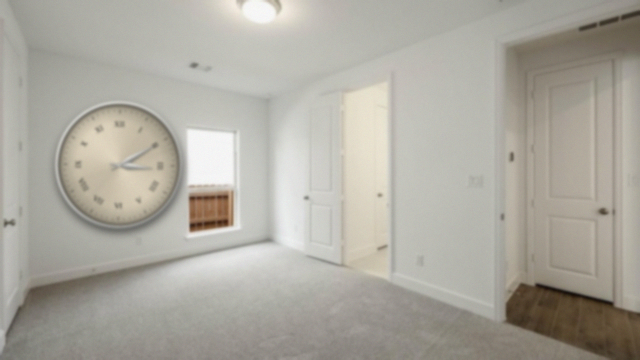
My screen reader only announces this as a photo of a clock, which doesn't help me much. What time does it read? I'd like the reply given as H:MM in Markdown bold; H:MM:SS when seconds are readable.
**3:10**
